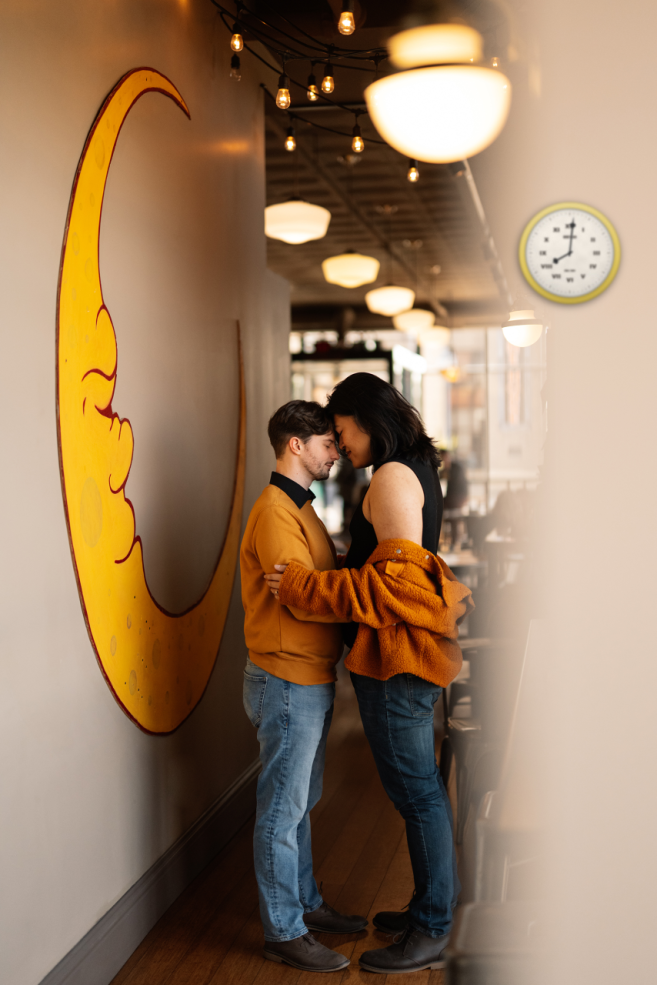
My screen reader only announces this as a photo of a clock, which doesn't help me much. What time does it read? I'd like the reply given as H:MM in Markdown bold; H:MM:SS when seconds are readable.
**8:01**
